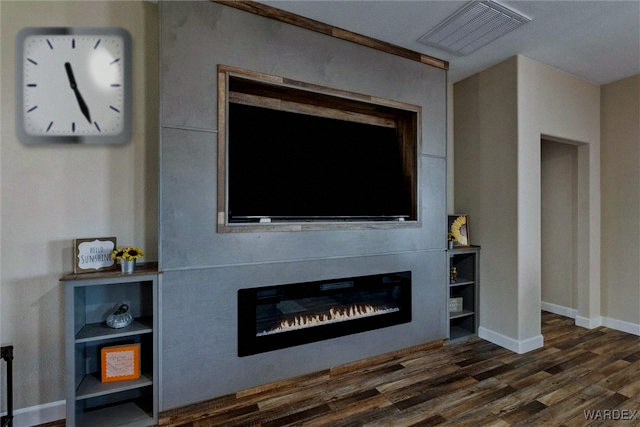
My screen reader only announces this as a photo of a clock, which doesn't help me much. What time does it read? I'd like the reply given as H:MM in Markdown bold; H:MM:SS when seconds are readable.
**11:26**
